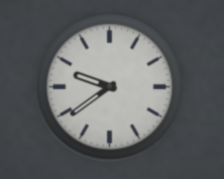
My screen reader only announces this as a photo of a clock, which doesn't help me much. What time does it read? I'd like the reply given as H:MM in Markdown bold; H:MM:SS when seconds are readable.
**9:39**
